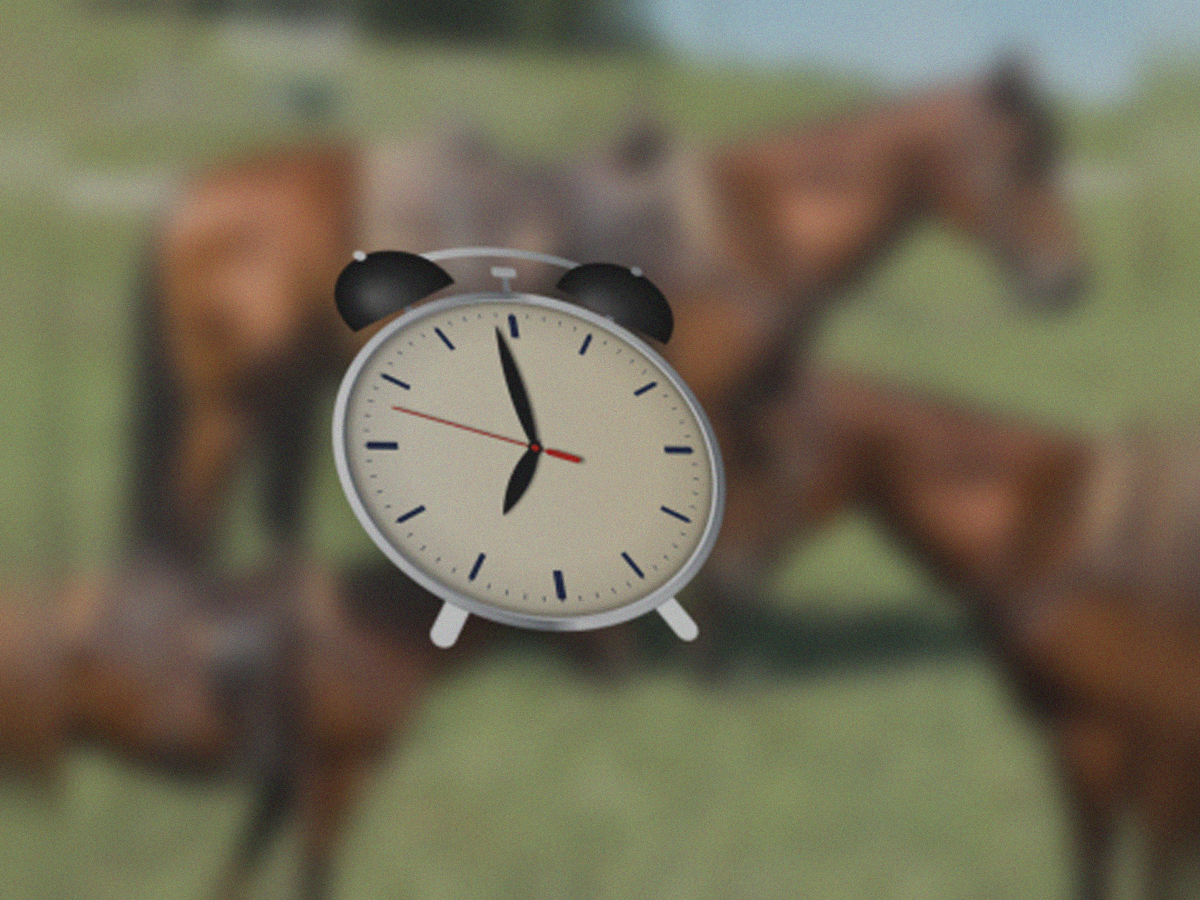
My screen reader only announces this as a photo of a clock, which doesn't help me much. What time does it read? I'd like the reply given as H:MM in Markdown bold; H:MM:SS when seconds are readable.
**6:58:48**
